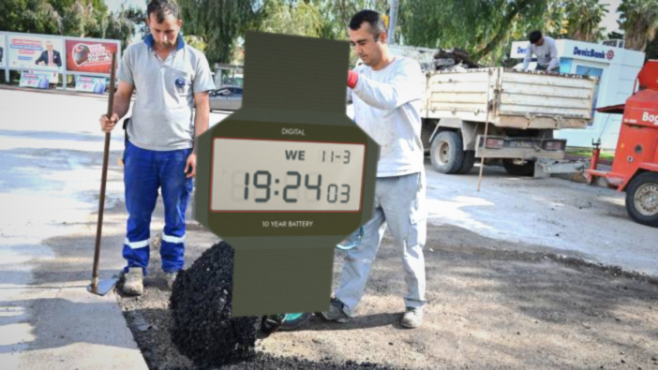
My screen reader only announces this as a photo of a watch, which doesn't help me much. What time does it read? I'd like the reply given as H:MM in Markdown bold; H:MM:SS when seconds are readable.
**19:24:03**
